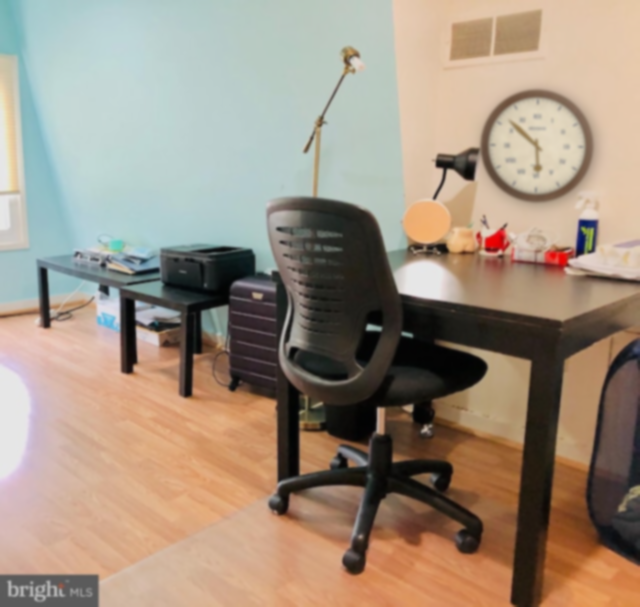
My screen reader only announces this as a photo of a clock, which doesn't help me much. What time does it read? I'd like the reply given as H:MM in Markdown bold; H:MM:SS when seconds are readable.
**5:52**
